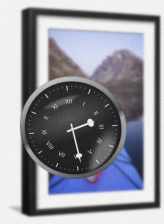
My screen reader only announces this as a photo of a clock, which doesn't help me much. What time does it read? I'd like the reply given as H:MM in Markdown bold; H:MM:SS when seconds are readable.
**2:29**
